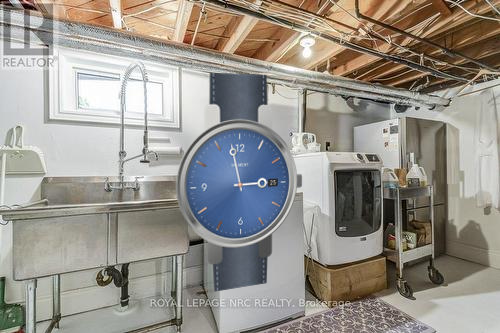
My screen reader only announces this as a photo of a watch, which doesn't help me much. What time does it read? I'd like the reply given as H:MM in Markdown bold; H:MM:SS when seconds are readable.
**2:58**
